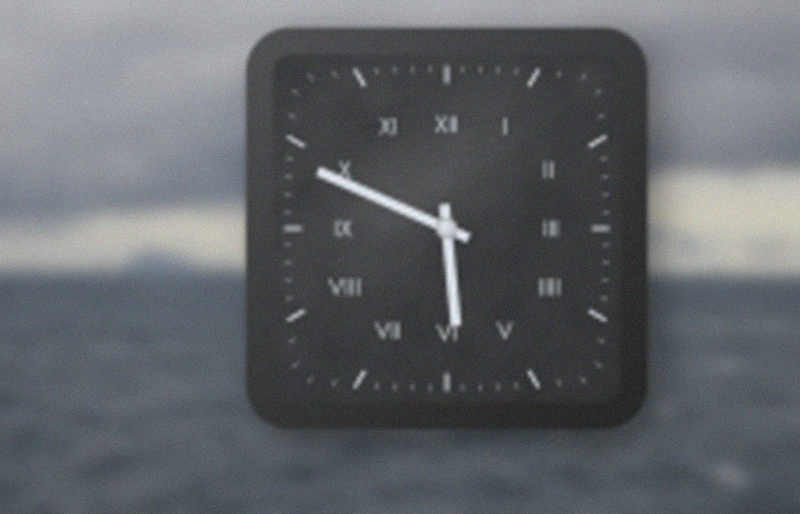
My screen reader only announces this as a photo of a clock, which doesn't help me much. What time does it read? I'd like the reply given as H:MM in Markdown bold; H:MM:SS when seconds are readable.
**5:49**
